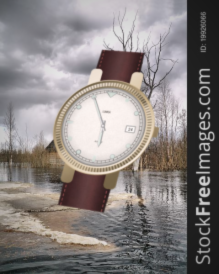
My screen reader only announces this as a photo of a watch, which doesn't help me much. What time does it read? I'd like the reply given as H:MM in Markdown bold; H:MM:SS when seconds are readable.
**5:55**
